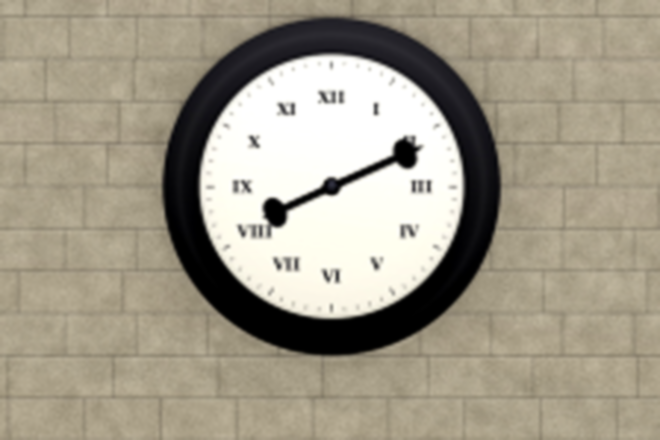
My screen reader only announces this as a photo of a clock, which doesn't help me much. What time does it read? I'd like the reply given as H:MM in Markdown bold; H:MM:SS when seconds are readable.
**8:11**
